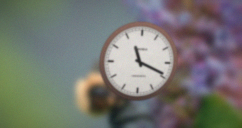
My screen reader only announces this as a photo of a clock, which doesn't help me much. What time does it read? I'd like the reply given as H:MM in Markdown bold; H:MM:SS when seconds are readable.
**11:19**
